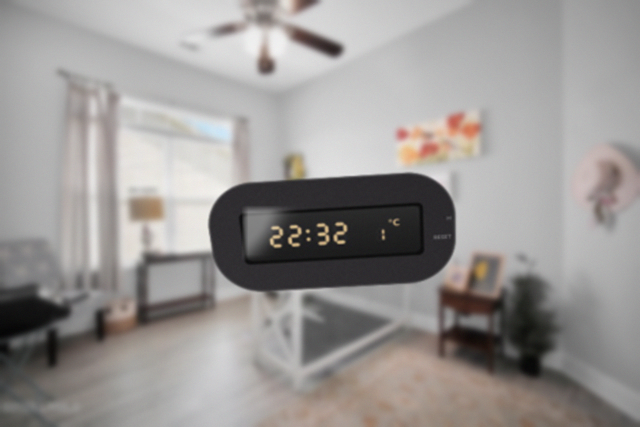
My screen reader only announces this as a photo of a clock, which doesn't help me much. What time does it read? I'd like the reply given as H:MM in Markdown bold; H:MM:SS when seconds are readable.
**22:32**
